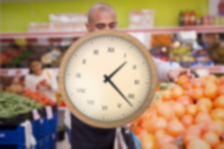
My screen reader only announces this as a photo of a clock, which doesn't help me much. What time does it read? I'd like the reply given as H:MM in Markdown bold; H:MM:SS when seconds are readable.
**1:22**
